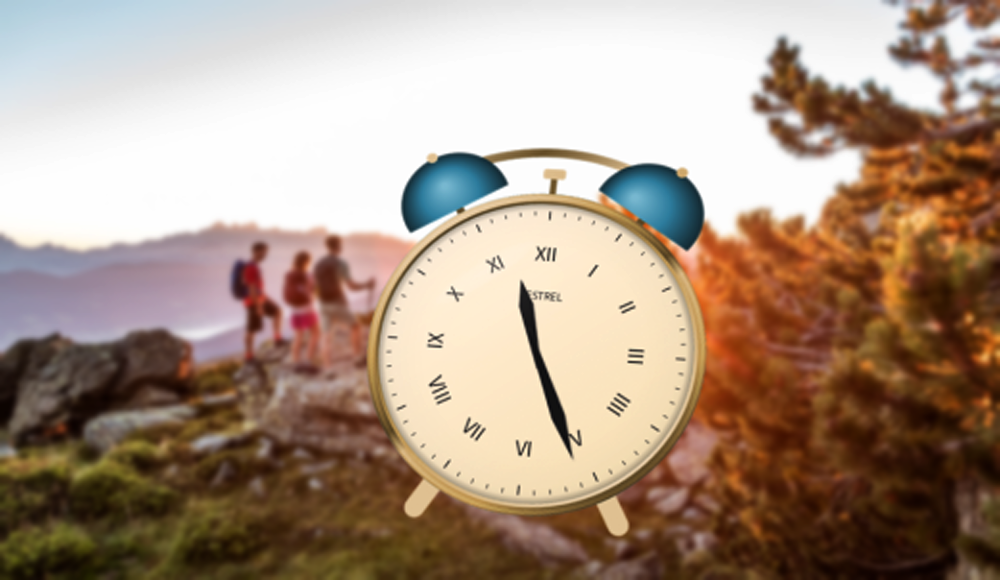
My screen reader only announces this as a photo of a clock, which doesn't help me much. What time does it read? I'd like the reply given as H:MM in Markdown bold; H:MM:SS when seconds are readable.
**11:26**
